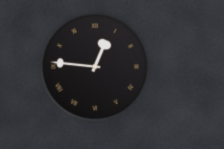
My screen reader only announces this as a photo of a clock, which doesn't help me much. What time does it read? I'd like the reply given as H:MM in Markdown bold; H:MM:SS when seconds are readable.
**12:46**
